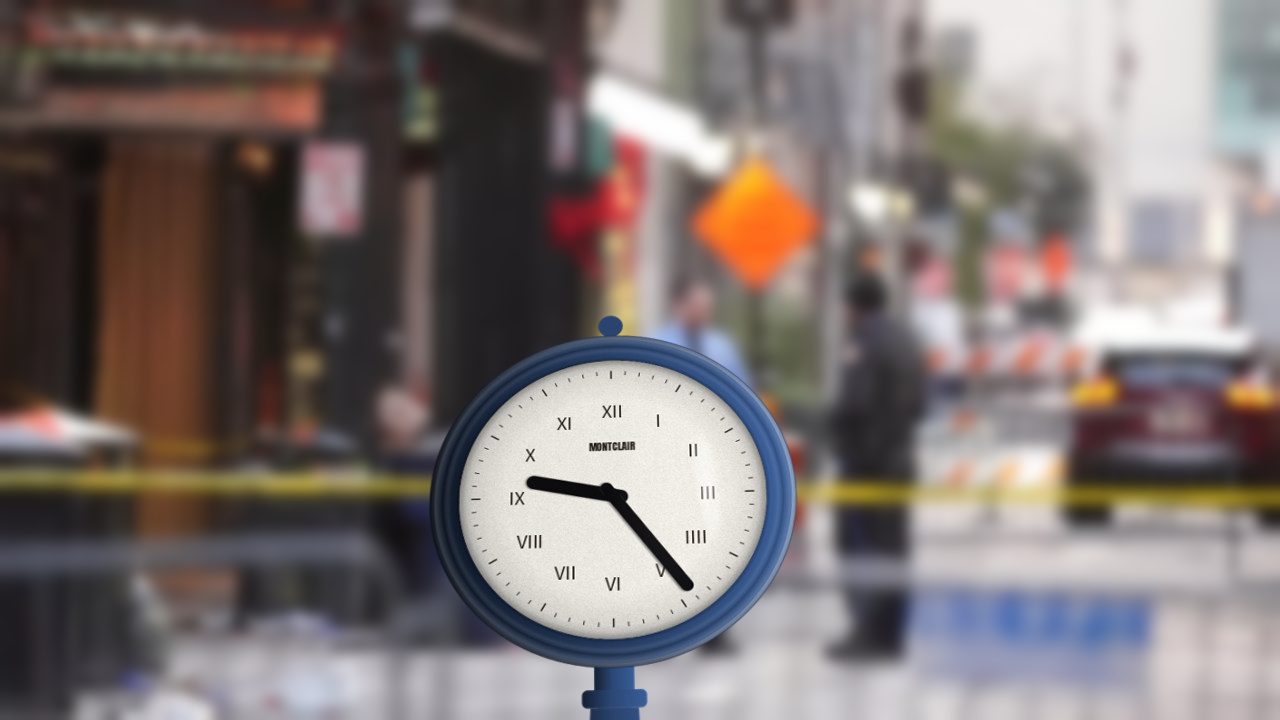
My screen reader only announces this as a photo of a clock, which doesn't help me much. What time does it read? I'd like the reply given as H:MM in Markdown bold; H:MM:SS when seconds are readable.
**9:24**
